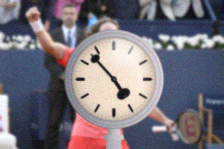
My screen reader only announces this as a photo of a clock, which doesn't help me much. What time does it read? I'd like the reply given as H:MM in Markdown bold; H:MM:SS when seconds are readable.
**4:53**
